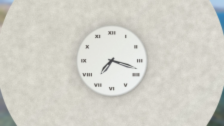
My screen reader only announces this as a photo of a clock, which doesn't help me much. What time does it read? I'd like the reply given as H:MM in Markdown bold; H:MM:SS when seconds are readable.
**7:18**
